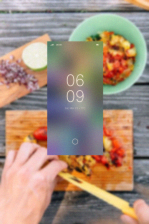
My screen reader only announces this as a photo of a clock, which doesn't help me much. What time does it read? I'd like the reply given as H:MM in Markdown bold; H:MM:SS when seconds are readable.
**6:09**
